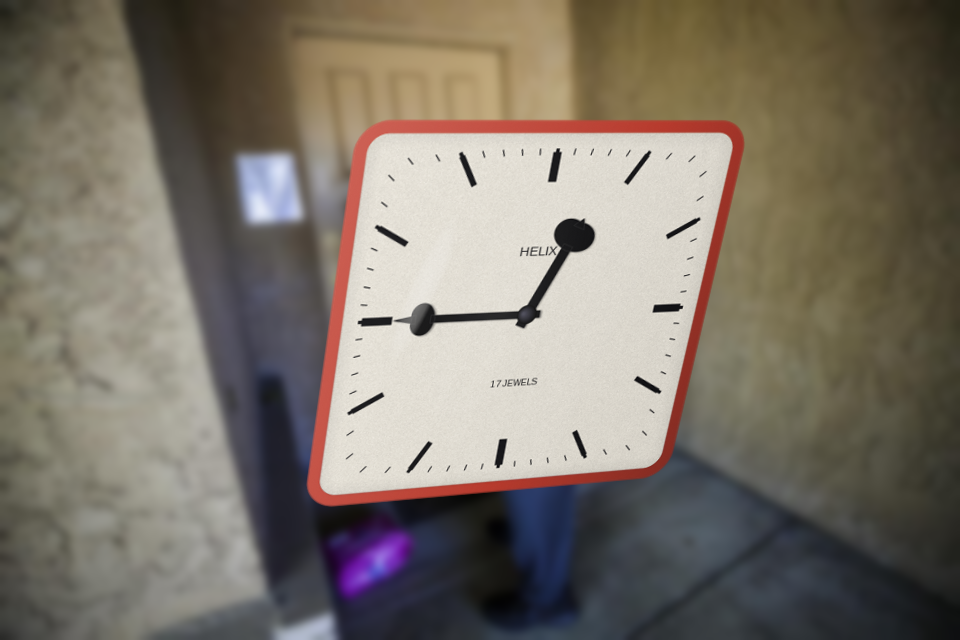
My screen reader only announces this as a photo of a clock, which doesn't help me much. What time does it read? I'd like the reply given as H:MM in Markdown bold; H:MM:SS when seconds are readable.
**12:45**
